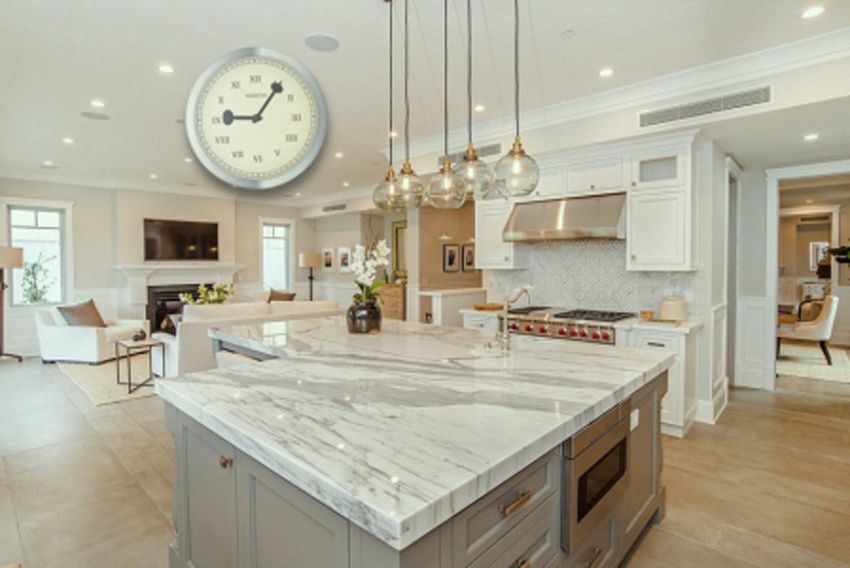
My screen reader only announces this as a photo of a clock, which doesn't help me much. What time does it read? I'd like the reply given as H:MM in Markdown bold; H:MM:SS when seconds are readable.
**9:06**
